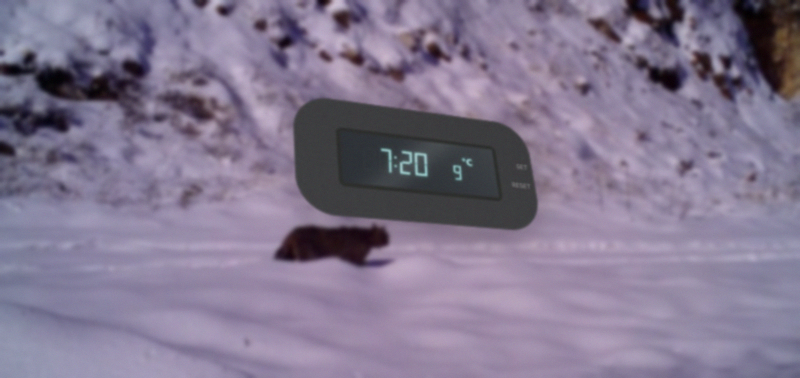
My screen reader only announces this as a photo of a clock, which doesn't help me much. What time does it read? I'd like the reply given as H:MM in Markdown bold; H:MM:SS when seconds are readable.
**7:20**
